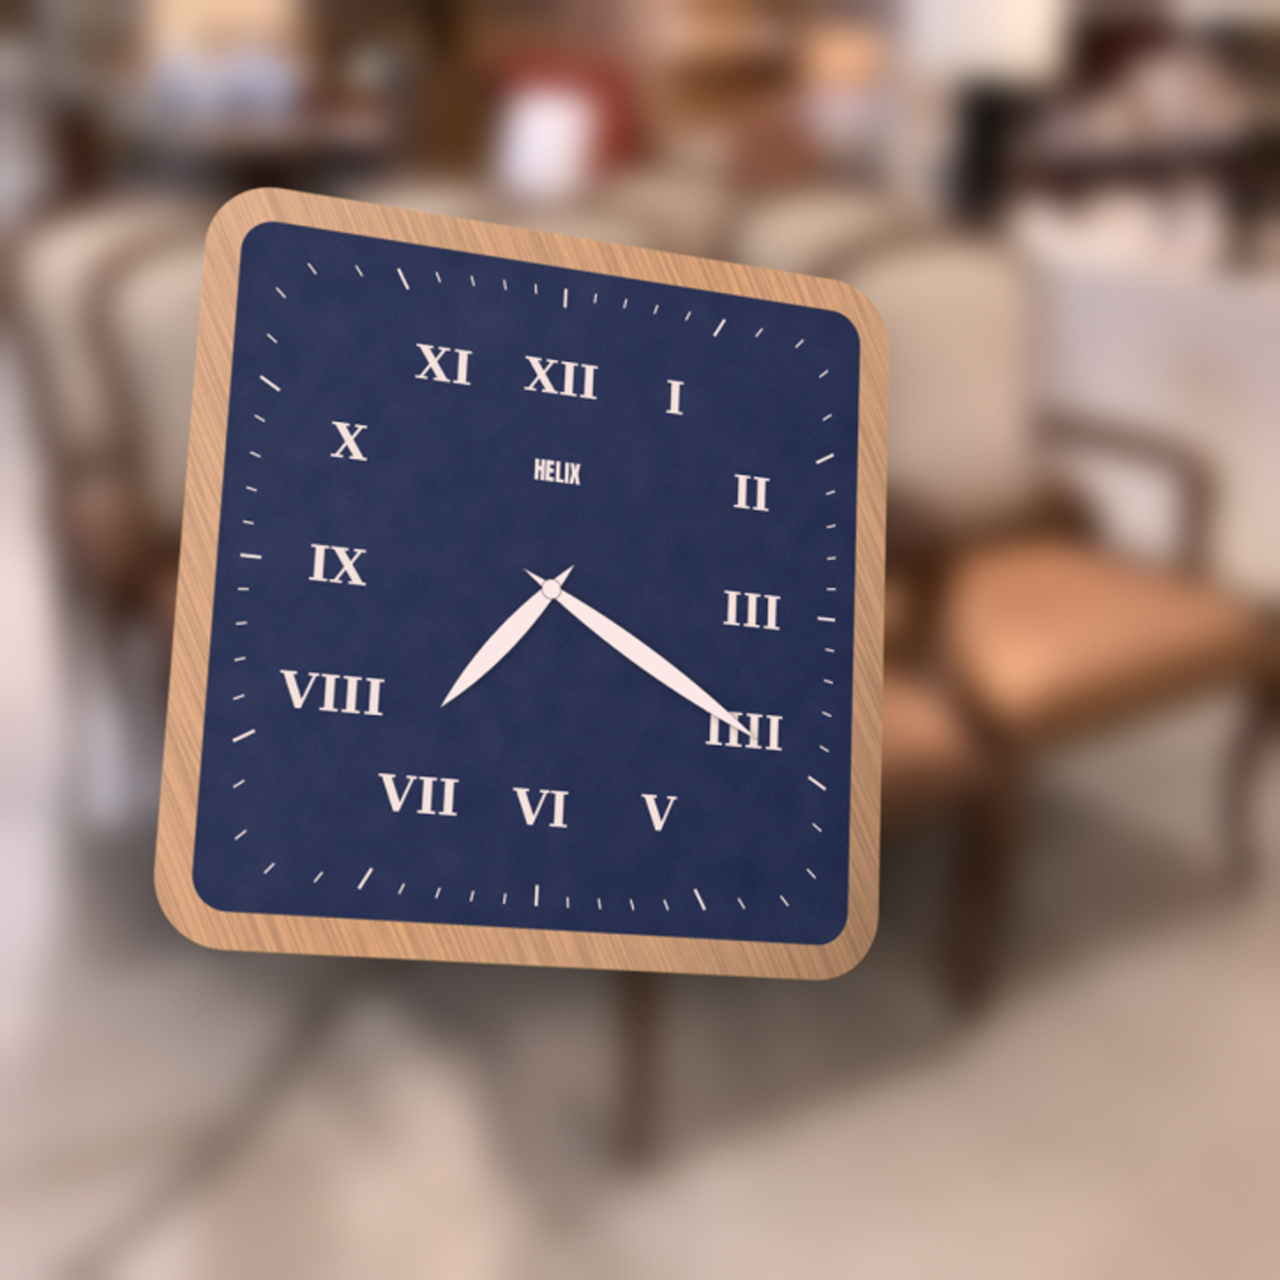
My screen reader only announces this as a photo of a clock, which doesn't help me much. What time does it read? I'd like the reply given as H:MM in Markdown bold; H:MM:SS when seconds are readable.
**7:20**
